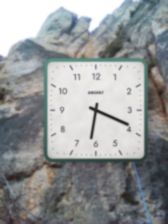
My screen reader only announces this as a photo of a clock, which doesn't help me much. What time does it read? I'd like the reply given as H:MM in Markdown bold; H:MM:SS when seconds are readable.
**6:19**
